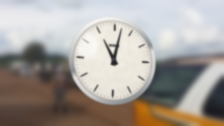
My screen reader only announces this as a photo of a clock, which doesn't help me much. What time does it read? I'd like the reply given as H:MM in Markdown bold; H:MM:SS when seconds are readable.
**11:02**
